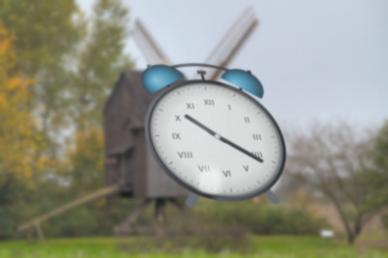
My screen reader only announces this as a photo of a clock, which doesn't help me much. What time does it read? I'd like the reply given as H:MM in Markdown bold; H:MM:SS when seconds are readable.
**10:21**
